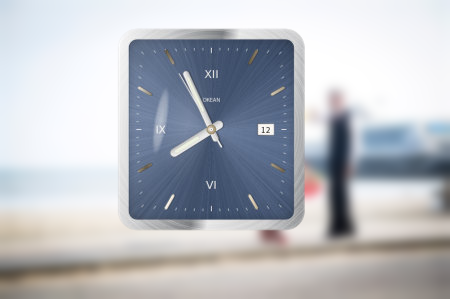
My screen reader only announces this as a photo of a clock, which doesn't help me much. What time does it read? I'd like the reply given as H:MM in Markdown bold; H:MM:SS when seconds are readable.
**7:55:55**
